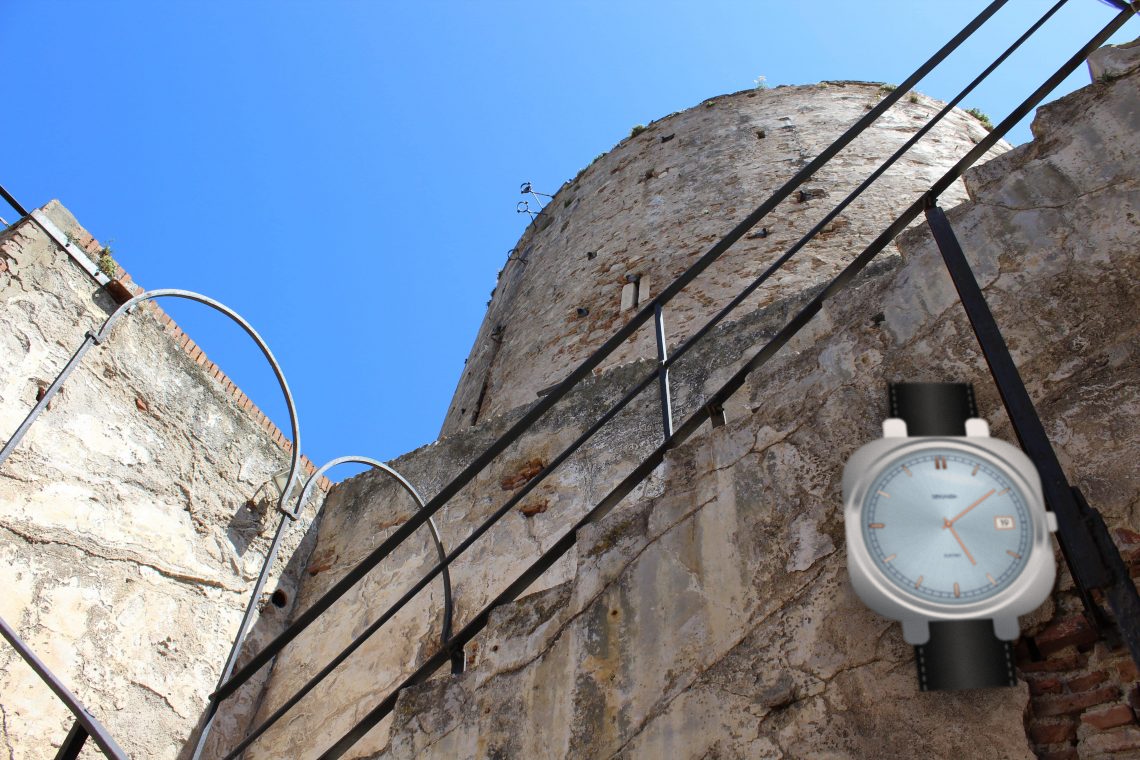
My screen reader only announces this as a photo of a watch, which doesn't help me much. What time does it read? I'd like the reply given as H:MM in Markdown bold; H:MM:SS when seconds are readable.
**5:09**
